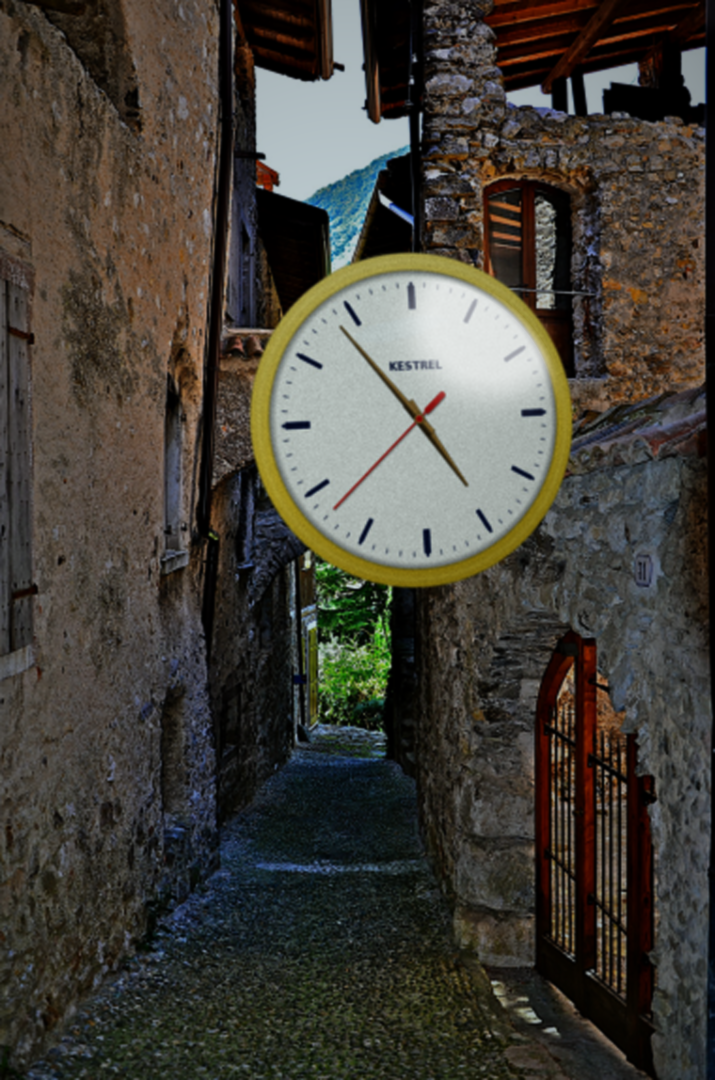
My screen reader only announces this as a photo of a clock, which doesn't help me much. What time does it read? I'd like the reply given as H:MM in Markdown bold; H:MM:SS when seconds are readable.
**4:53:38**
